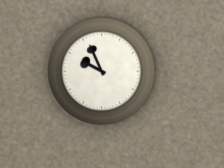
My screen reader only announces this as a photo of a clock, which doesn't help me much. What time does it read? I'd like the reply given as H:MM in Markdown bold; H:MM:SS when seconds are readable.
**9:56**
